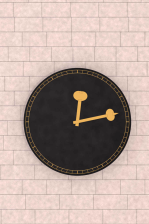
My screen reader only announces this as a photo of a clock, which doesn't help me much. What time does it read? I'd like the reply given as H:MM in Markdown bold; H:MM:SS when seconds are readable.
**12:13**
